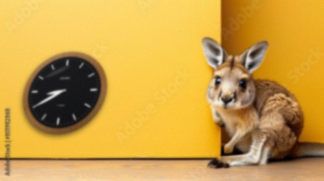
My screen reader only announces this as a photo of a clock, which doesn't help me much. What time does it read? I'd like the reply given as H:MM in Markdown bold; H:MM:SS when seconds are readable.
**8:40**
